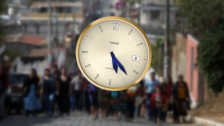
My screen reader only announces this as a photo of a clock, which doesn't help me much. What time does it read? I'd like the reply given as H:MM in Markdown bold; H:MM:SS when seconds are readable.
**5:23**
